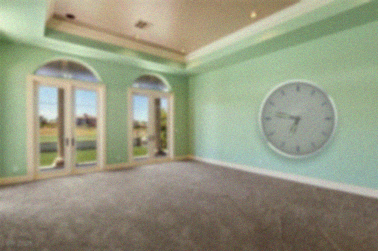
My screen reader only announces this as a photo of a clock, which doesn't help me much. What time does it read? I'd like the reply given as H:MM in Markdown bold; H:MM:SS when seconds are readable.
**6:47**
